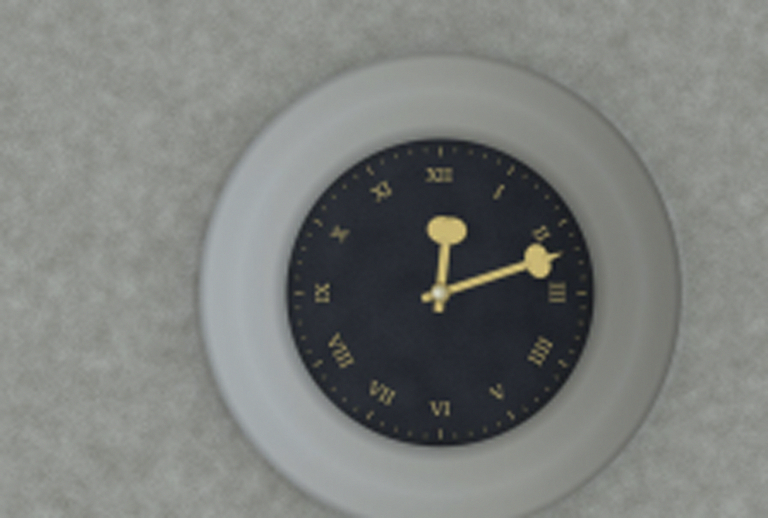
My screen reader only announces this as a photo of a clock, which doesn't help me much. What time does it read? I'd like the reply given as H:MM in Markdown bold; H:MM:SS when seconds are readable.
**12:12**
